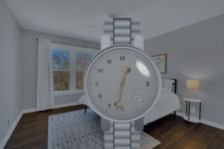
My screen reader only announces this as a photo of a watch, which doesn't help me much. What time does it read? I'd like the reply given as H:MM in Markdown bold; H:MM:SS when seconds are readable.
**12:32**
